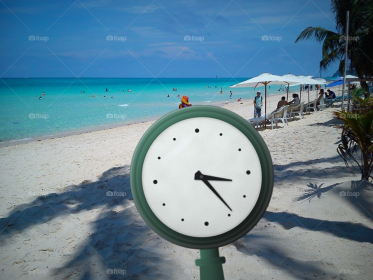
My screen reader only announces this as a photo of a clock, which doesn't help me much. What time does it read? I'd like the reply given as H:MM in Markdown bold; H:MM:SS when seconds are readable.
**3:24**
